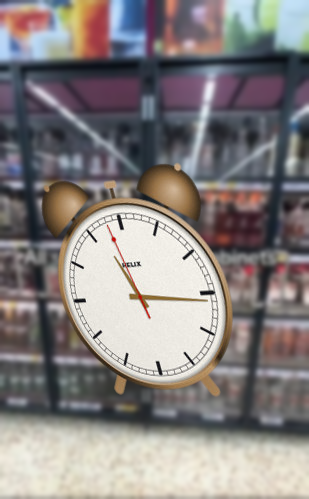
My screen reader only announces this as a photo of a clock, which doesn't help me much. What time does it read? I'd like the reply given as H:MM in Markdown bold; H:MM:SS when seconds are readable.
**11:15:58**
